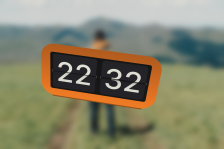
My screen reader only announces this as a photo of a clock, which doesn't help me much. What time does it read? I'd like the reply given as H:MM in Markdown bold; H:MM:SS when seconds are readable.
**22:32**
